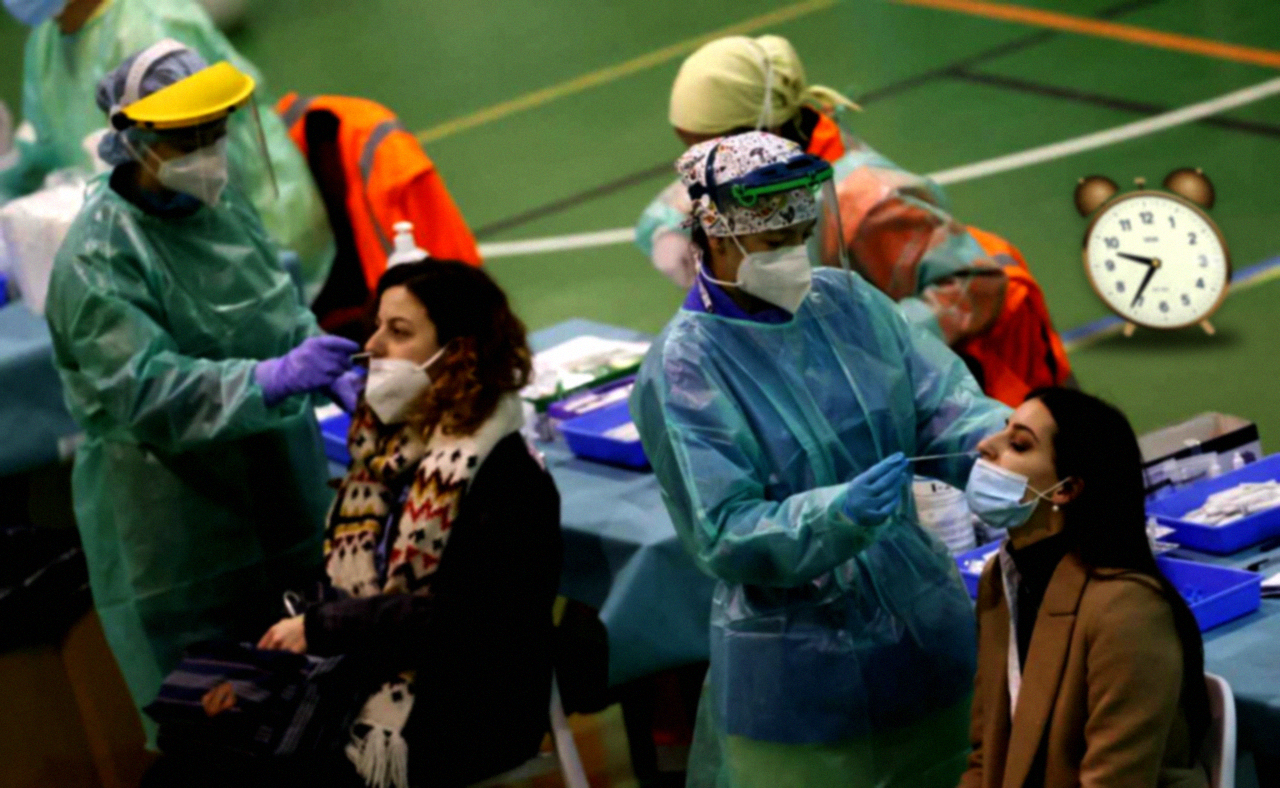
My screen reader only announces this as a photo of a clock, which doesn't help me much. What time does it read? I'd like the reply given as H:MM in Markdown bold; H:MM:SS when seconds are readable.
**9:36**
